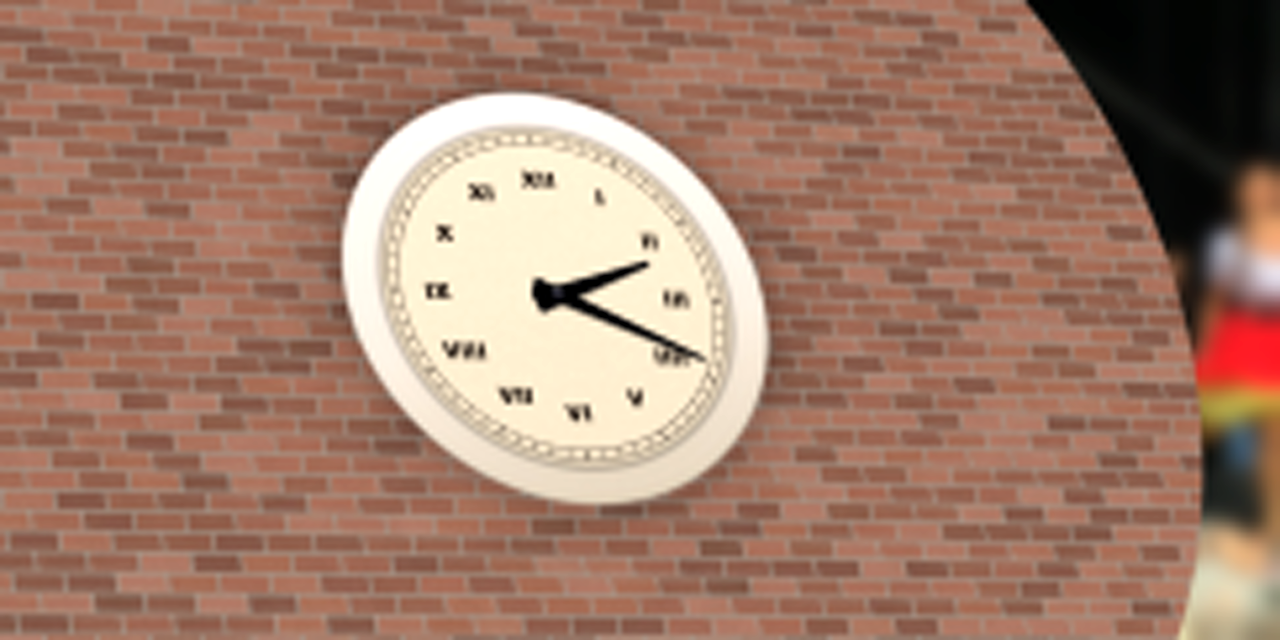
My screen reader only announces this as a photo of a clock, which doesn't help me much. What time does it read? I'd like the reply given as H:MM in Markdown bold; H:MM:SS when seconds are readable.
**2:19**
